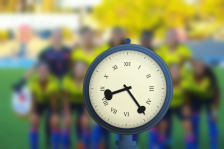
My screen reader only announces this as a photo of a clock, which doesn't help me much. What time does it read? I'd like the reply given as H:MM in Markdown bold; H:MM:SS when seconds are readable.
**8:24**
